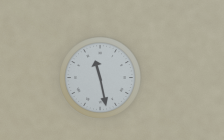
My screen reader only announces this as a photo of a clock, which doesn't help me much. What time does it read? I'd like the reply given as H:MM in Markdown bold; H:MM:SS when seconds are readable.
**11:28**
